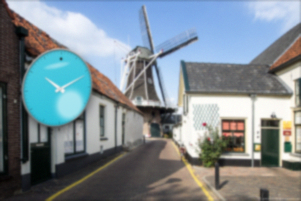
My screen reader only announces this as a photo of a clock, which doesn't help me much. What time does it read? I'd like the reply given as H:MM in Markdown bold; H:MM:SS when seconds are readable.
**10:11**
